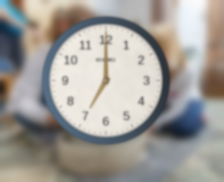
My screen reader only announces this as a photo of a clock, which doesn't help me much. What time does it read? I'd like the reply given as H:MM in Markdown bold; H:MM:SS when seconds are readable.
**7:00**
